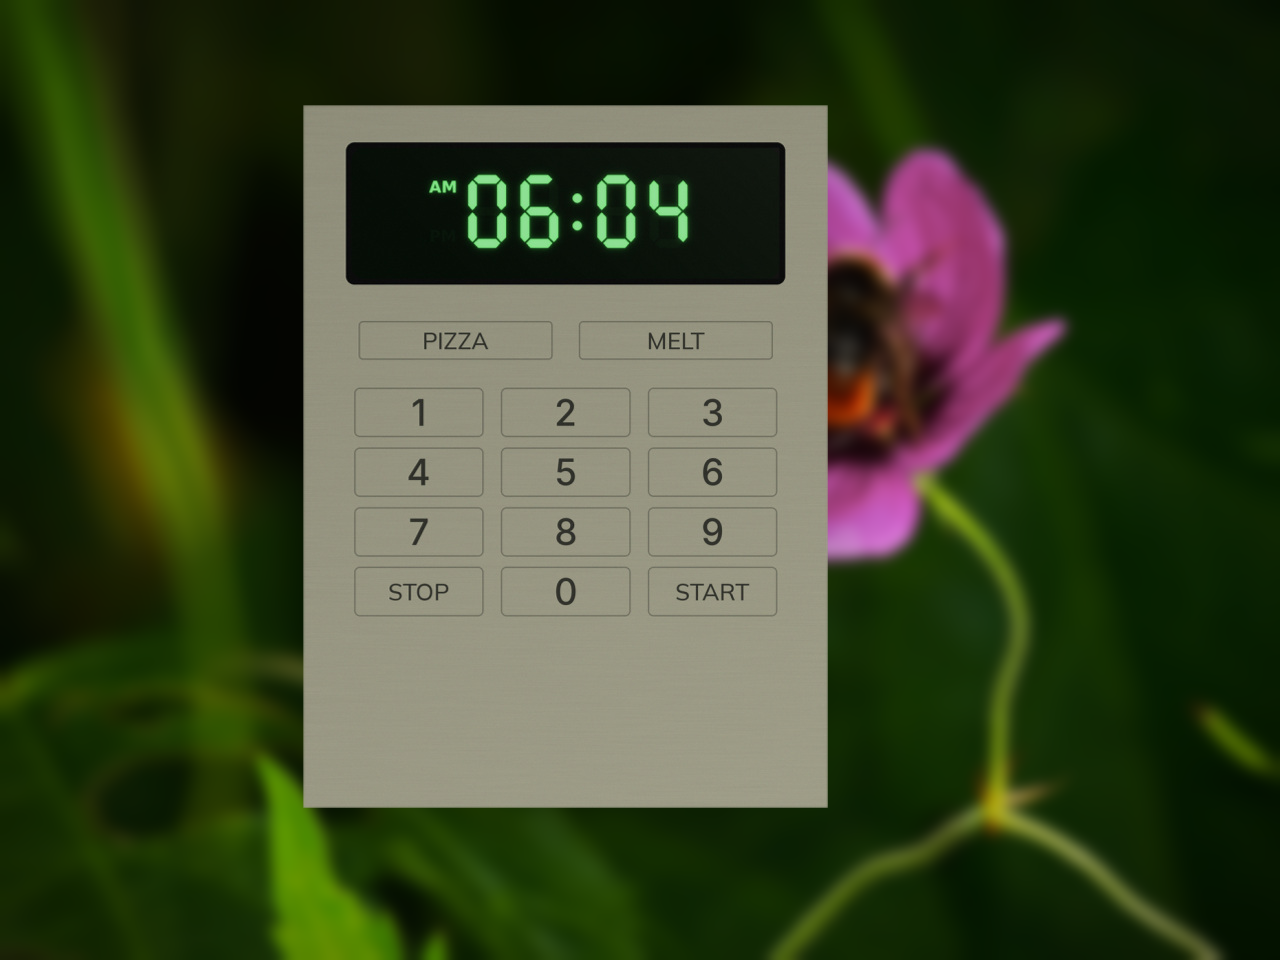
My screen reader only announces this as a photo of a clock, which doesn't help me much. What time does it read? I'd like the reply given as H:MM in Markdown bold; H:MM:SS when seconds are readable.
**6:04**
